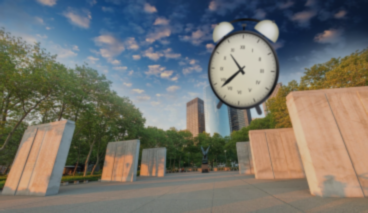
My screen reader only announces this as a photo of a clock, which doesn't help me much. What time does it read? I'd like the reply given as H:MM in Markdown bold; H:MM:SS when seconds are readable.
**10:38**
